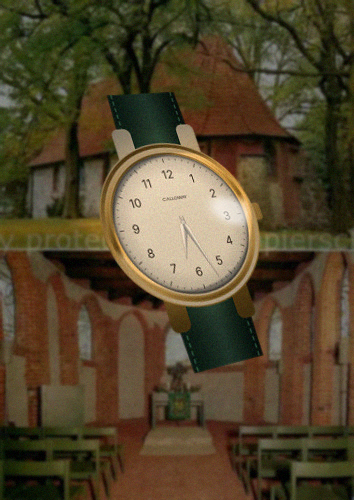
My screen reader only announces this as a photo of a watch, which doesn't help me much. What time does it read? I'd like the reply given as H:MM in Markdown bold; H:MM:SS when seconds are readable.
**6:27**
